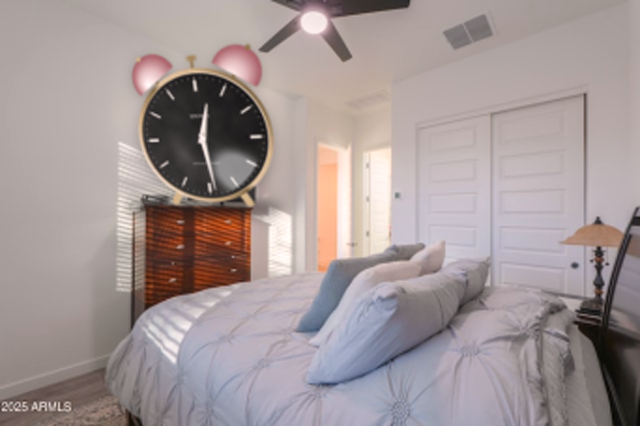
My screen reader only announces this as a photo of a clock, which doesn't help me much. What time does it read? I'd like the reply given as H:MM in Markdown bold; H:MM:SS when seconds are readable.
**12:29**
